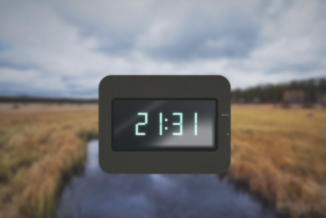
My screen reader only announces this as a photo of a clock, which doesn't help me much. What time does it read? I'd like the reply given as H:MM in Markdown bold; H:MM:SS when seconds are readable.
**21:31**
